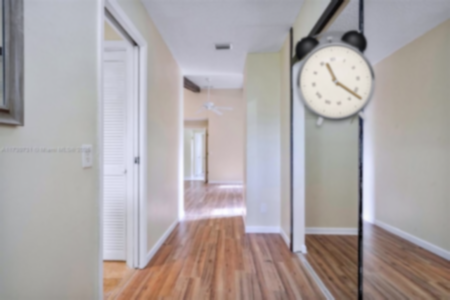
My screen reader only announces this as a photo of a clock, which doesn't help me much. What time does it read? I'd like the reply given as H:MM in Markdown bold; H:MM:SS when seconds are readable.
**11:22**
